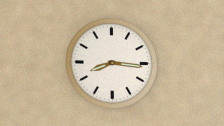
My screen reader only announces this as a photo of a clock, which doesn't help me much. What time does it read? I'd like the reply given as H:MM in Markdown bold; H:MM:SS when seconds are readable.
**8:16**
